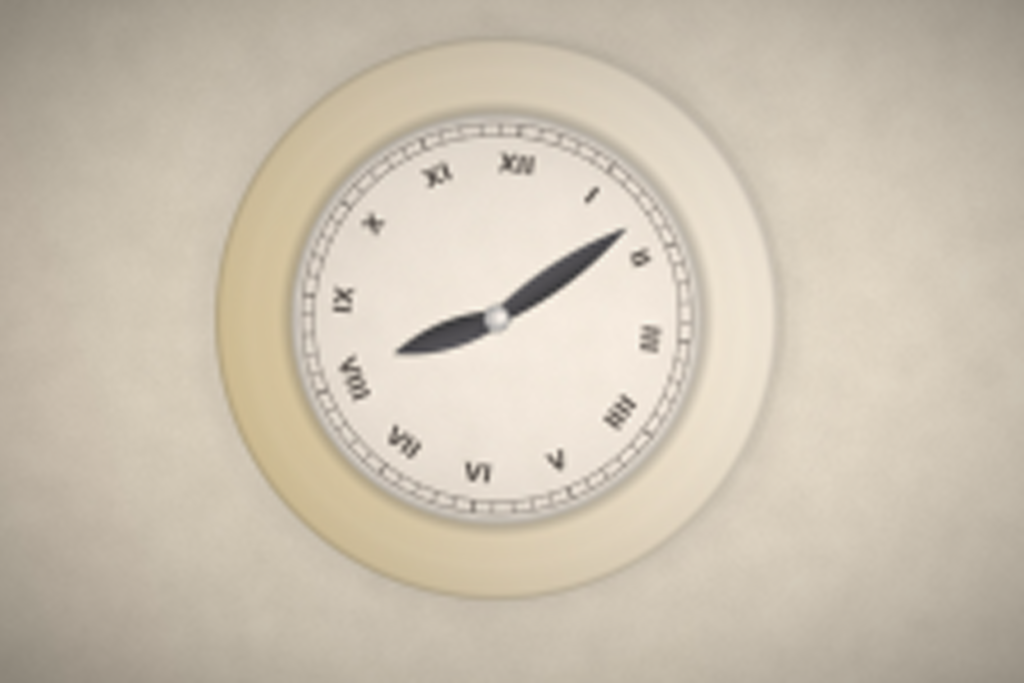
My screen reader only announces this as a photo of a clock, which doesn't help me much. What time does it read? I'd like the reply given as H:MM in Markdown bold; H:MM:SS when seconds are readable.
**8:08**
